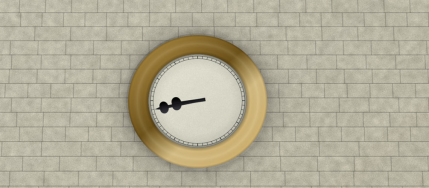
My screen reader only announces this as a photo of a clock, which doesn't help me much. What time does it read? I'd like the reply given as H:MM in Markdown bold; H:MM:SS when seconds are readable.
**8:43**
